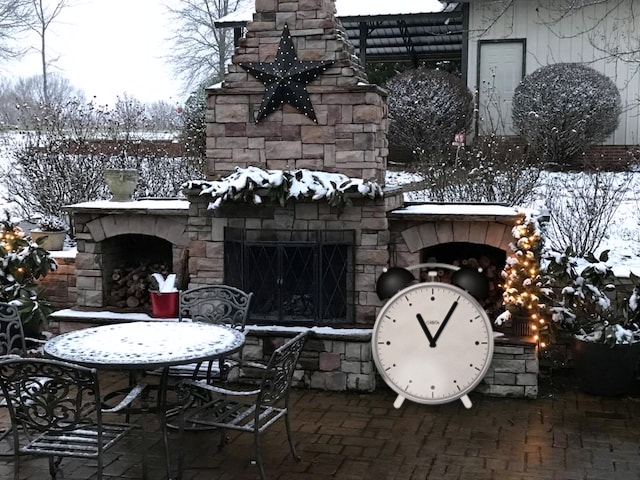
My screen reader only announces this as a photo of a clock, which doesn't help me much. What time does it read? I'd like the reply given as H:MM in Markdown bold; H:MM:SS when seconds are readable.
**11:05**
